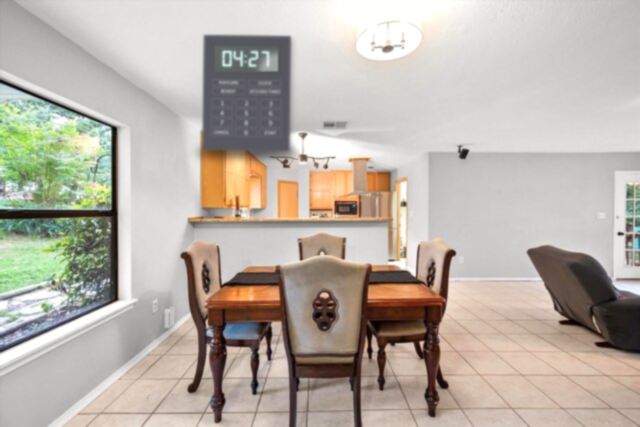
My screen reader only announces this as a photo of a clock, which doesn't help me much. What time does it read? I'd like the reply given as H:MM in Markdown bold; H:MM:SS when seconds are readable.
**4:27**
